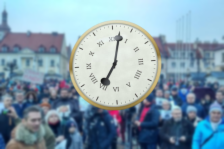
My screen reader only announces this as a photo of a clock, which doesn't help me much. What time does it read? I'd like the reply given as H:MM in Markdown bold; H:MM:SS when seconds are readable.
**7:02**
